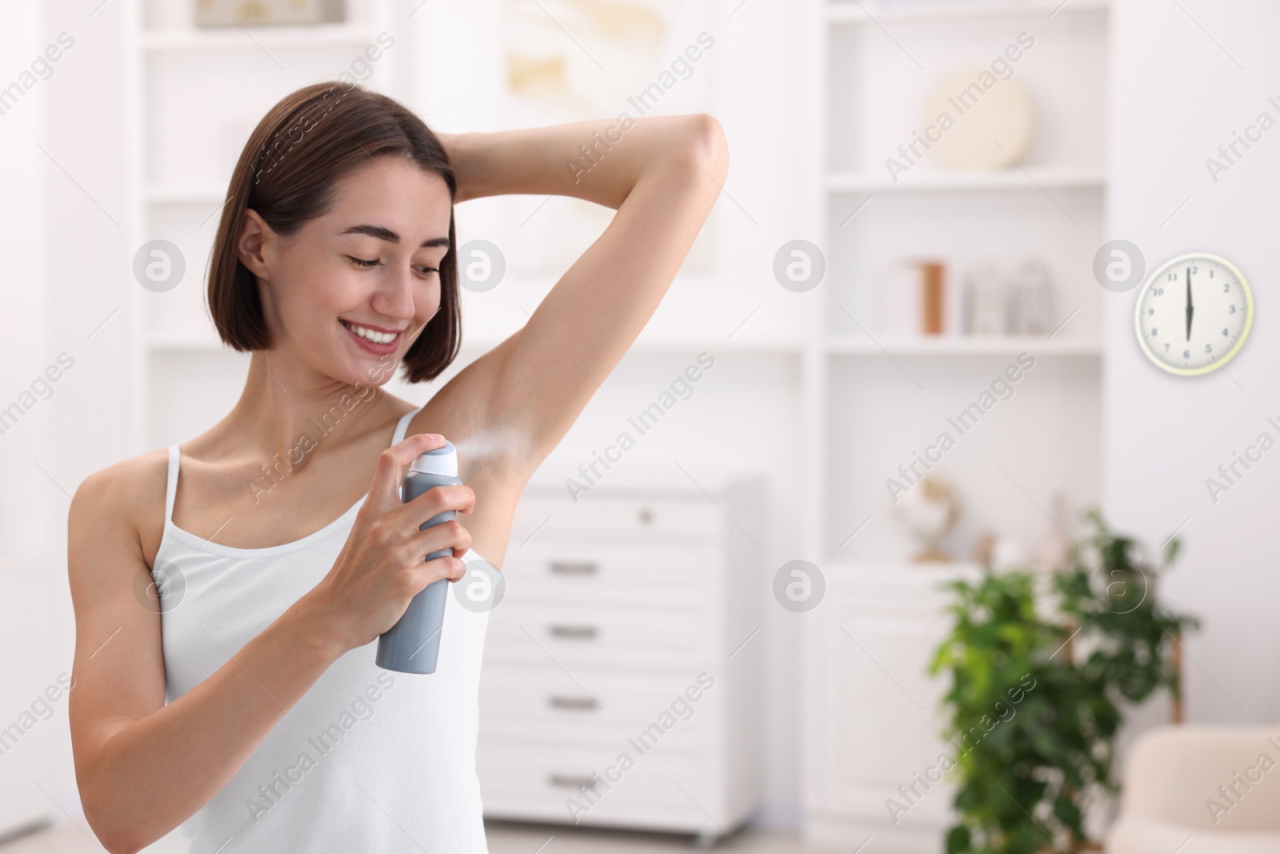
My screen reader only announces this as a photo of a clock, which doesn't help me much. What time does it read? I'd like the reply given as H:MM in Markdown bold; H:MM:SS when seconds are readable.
**5:59**
